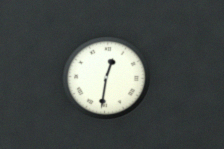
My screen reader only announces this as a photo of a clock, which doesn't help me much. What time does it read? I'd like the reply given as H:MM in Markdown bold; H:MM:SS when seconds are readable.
**12:31**
